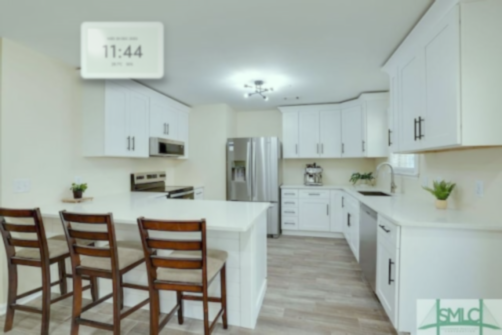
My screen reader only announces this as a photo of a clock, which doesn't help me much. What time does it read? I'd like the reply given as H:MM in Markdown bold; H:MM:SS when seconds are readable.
**11:44**
